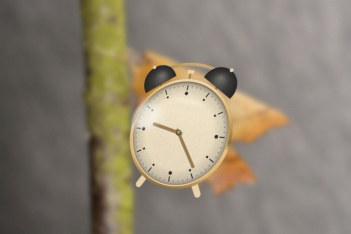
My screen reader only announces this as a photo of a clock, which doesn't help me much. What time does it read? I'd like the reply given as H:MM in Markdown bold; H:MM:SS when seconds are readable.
**9:24**
